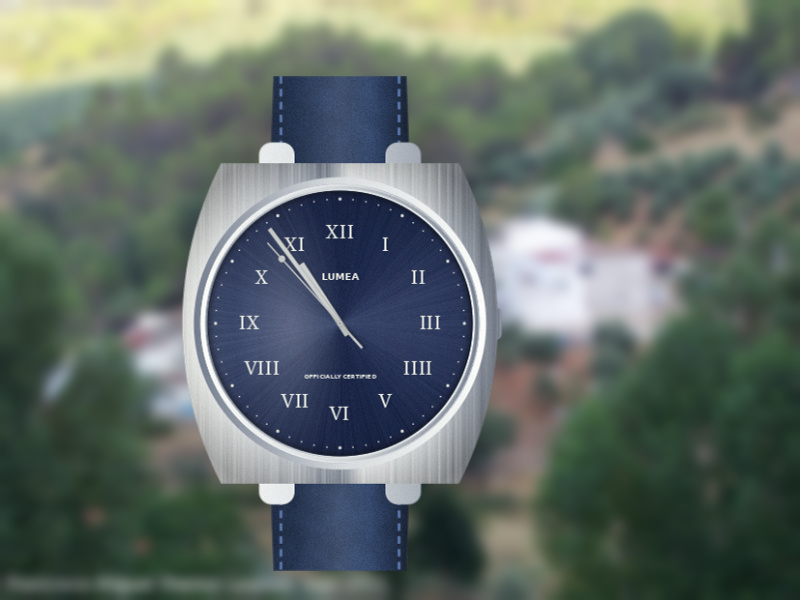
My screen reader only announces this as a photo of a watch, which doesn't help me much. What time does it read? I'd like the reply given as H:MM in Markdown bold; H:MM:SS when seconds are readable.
**10:53:53**
